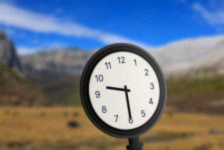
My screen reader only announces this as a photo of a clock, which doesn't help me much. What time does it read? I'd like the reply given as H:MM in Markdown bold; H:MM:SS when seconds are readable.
**9:30**
